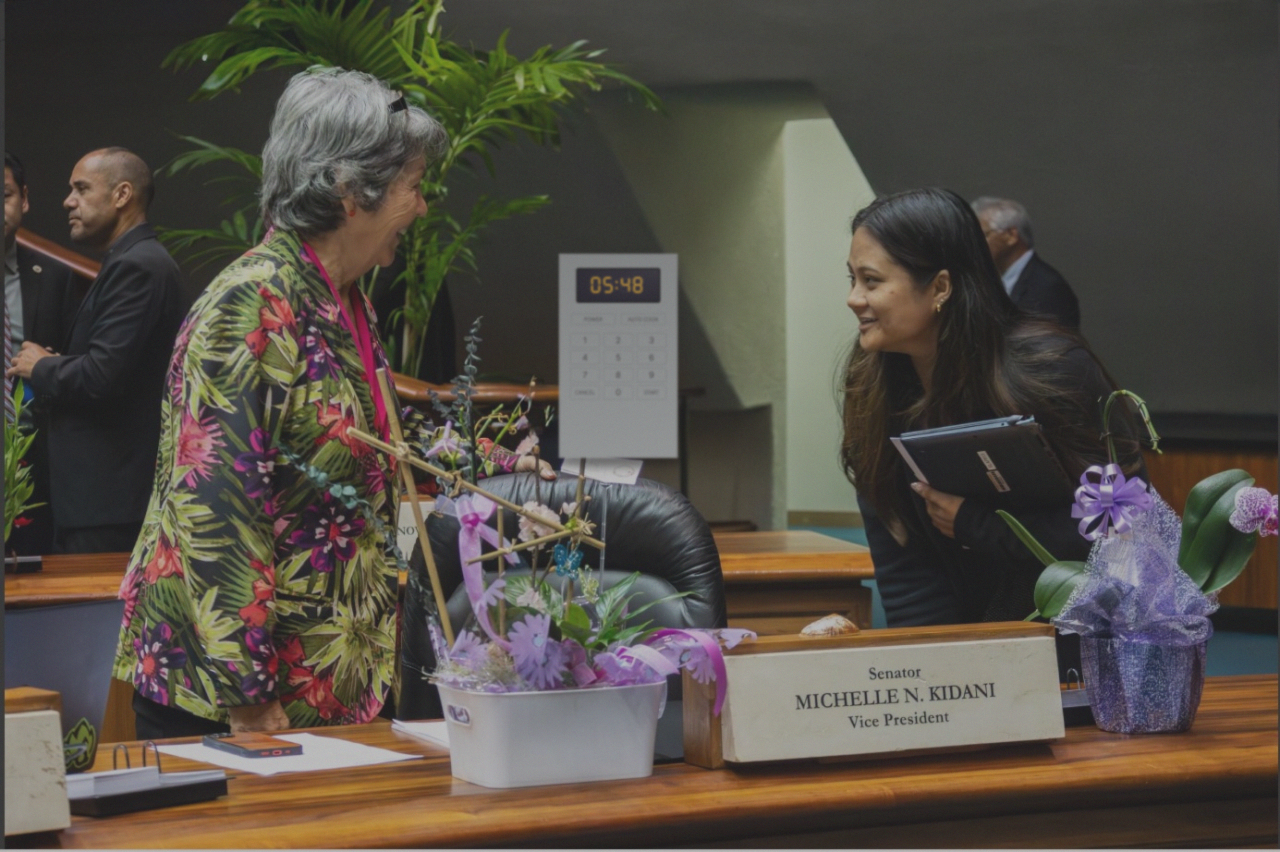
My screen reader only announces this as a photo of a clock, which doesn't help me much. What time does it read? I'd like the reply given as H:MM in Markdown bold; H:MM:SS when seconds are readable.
**5:48**
